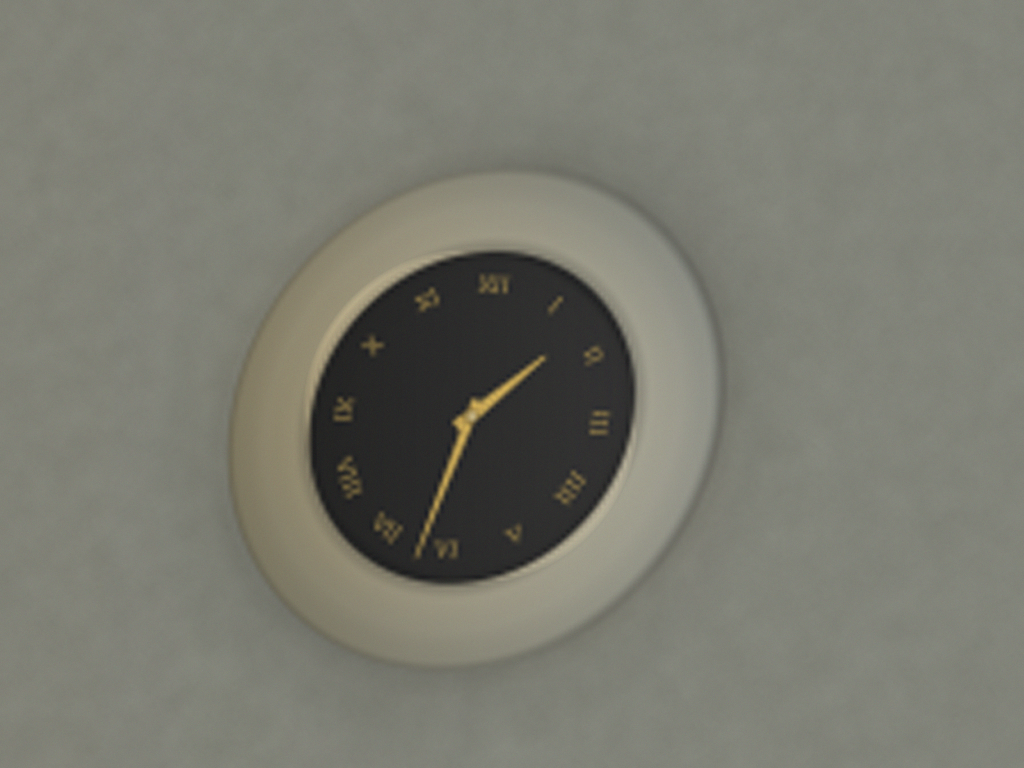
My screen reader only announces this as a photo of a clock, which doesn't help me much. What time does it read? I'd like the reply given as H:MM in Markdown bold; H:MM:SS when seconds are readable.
**1:32**
